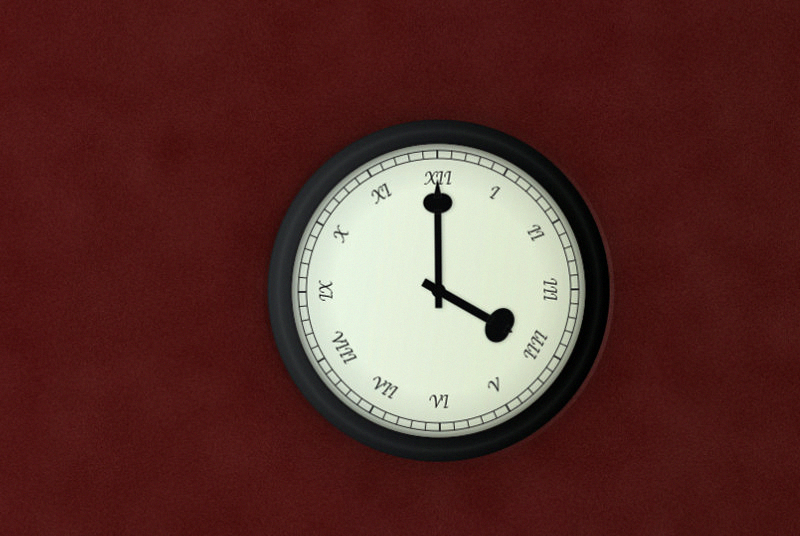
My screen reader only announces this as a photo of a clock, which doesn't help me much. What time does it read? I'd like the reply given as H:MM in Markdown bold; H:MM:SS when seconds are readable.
**4:00**
